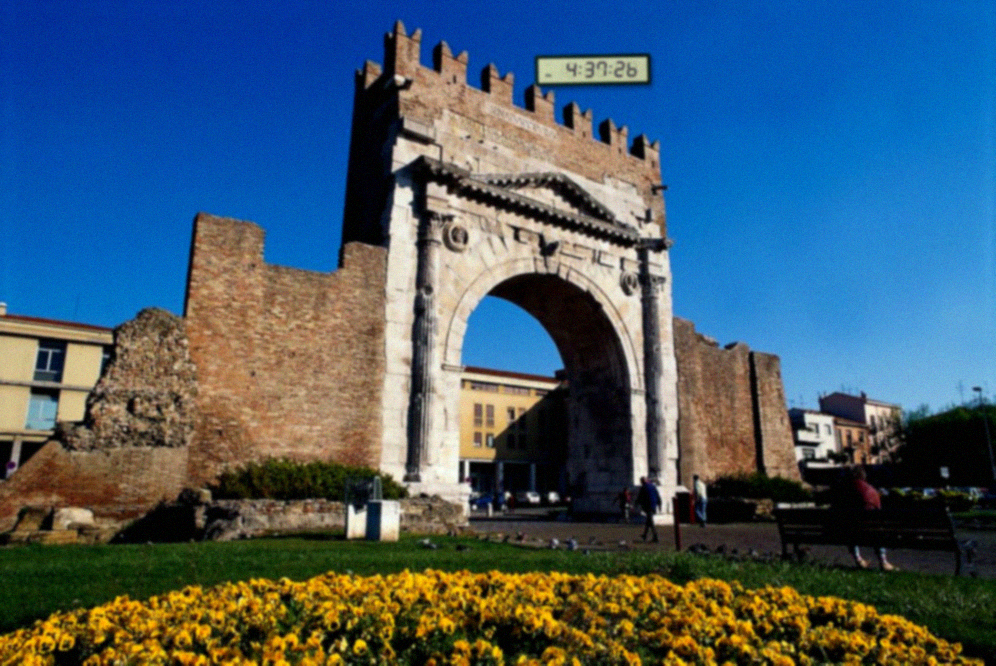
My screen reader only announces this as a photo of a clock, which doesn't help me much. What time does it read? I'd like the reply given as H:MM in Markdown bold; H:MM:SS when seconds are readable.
**4:37:26**
